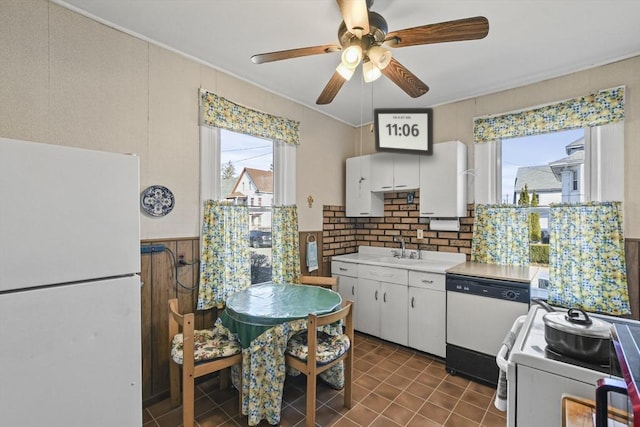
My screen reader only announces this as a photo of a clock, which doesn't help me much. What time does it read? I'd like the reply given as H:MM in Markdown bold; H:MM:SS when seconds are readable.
**11:06**
